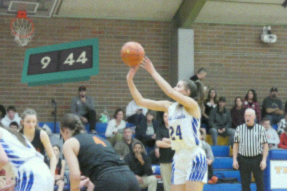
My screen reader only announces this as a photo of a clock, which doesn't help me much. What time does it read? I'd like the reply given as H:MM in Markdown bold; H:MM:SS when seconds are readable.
**9:44**
